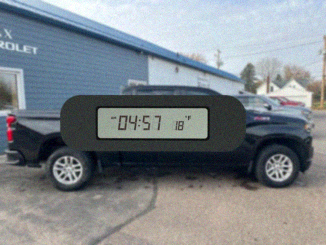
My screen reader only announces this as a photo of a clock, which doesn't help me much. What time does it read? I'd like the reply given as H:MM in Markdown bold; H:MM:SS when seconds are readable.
**4:57**
